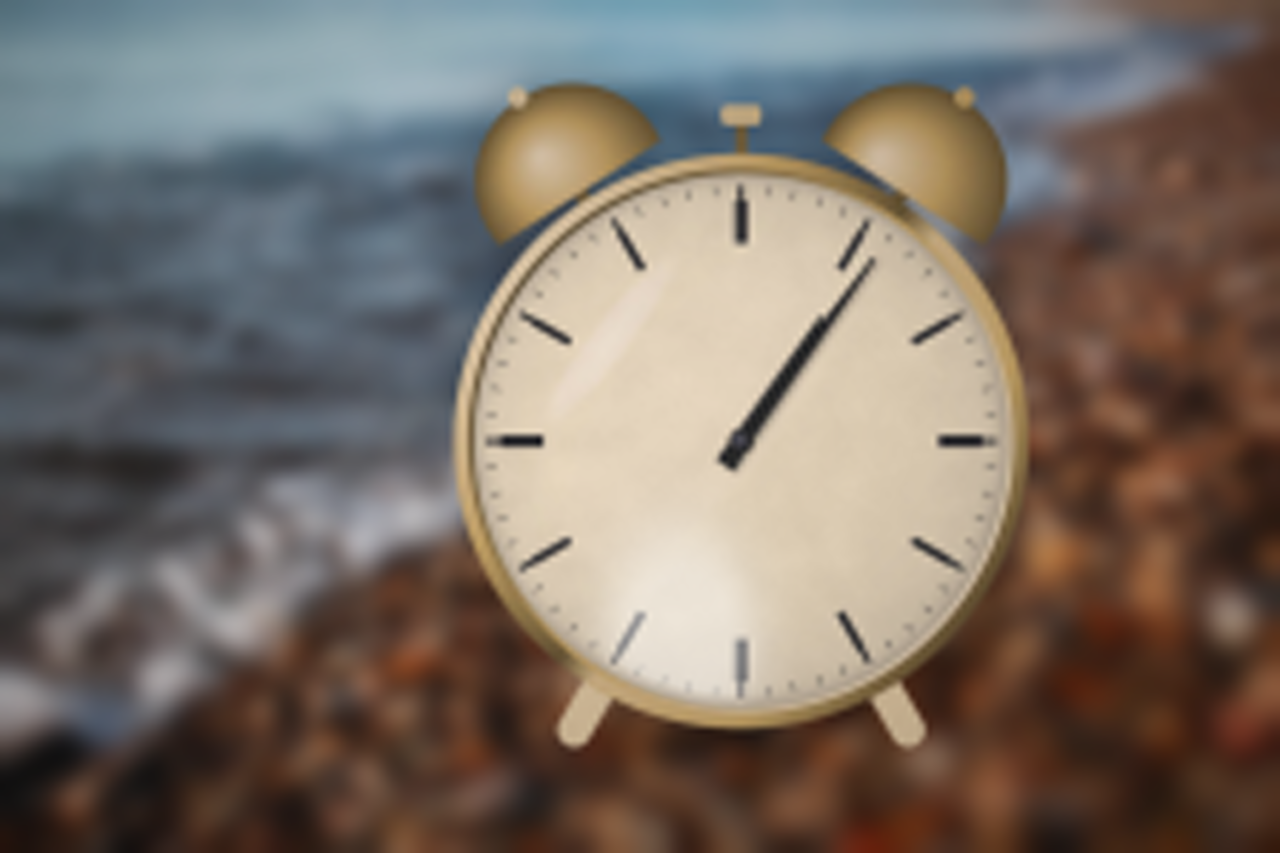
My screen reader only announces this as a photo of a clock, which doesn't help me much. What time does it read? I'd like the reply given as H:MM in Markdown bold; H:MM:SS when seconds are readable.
**1:06**
